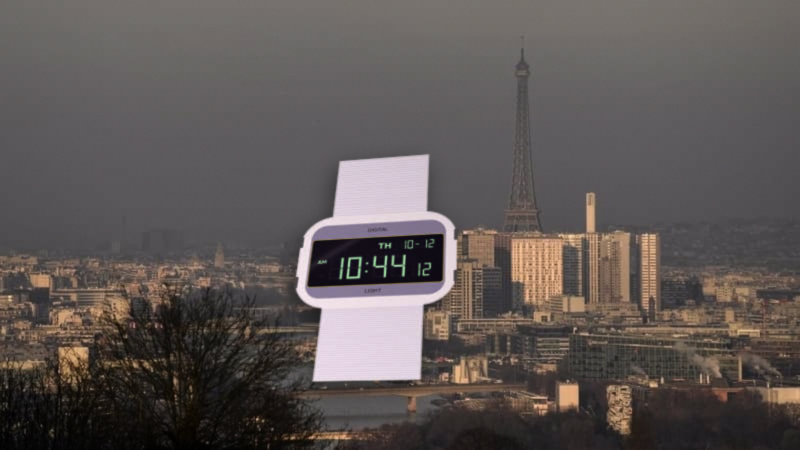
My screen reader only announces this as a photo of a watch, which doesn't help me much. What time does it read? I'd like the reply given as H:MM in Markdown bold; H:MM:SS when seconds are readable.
**10:44:12**
